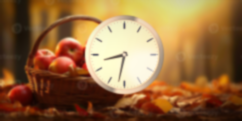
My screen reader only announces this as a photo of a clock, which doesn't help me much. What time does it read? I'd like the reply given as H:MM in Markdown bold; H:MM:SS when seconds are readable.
**8:32**
